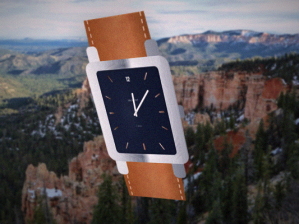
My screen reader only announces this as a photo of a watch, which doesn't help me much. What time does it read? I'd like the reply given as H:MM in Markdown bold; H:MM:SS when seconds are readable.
**12:07**
